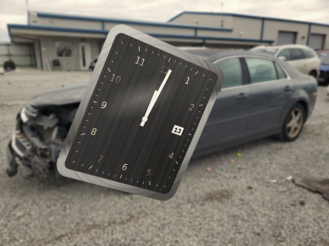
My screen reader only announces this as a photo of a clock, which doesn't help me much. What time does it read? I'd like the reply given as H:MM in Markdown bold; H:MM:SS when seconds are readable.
**12:01**
